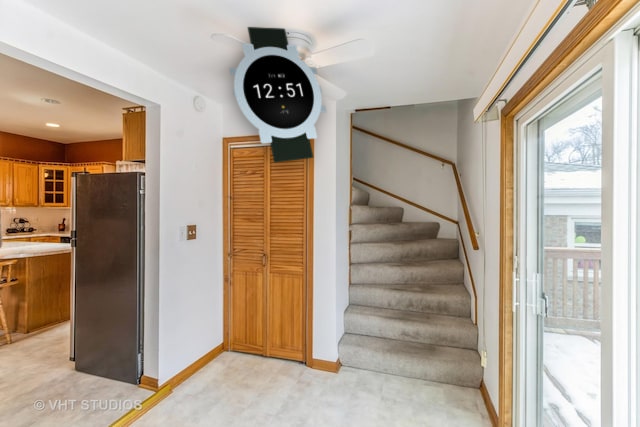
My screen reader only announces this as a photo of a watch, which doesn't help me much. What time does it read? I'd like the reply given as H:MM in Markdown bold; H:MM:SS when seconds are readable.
**12:51**
